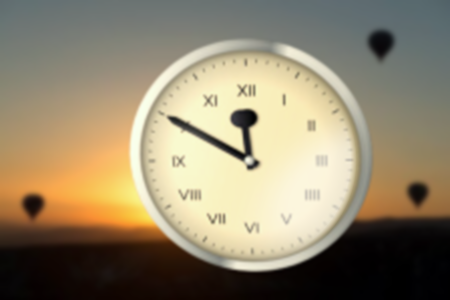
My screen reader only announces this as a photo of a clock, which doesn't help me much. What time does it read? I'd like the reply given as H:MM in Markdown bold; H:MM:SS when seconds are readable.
**11:50**
